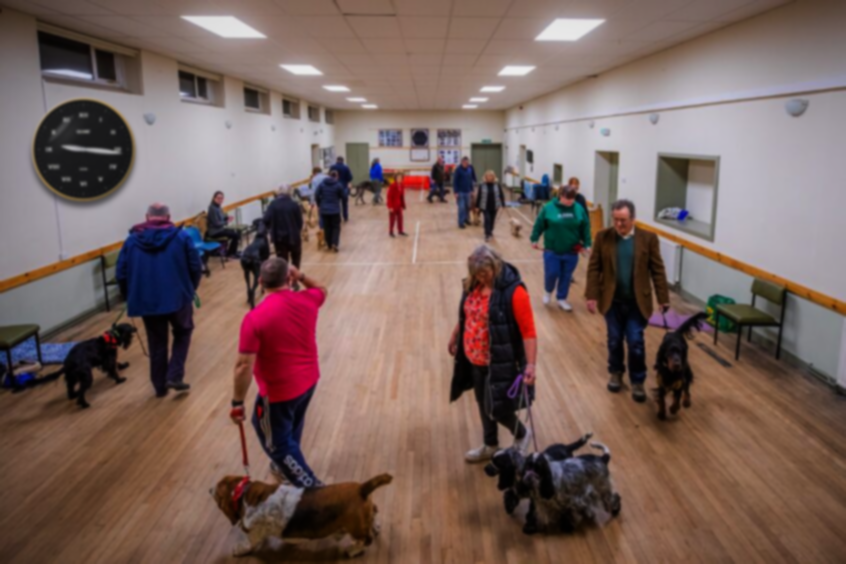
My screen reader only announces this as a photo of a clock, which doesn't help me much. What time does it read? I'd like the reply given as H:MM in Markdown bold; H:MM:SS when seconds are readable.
**9:16**
